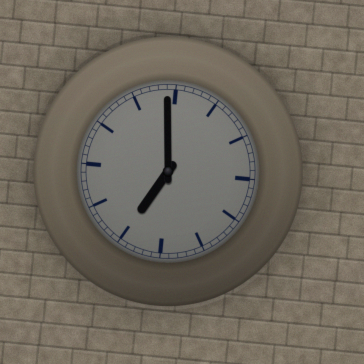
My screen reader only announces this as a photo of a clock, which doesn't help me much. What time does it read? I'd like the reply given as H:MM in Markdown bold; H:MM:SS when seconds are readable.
**6:59**
